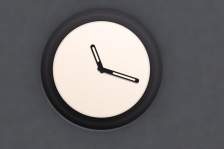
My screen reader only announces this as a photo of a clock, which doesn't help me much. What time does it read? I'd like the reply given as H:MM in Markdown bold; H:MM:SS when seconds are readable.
**11:18**
